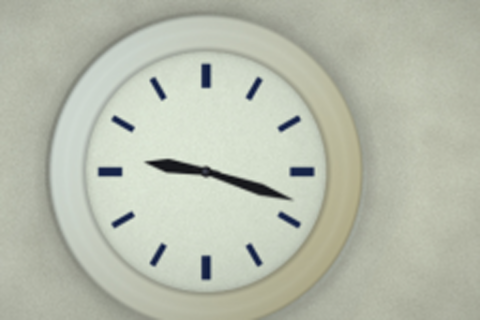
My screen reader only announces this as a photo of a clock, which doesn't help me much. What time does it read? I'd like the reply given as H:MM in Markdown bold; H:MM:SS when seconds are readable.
**9:18**
